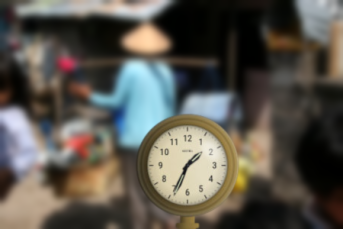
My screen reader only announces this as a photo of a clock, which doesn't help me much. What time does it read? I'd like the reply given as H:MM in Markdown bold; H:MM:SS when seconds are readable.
**1:34**
